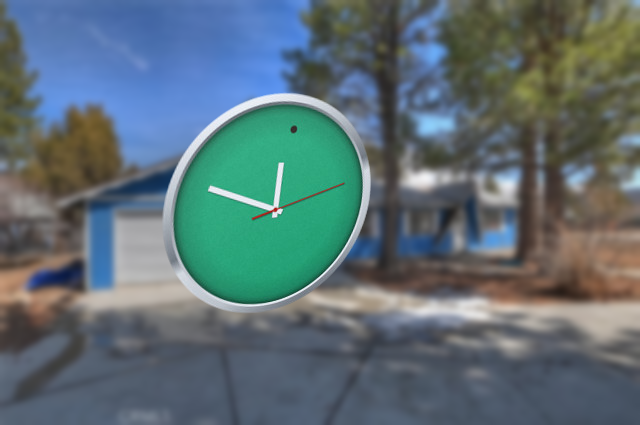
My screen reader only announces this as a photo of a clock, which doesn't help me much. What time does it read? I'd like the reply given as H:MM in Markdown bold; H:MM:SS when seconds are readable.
**11:47:11**
